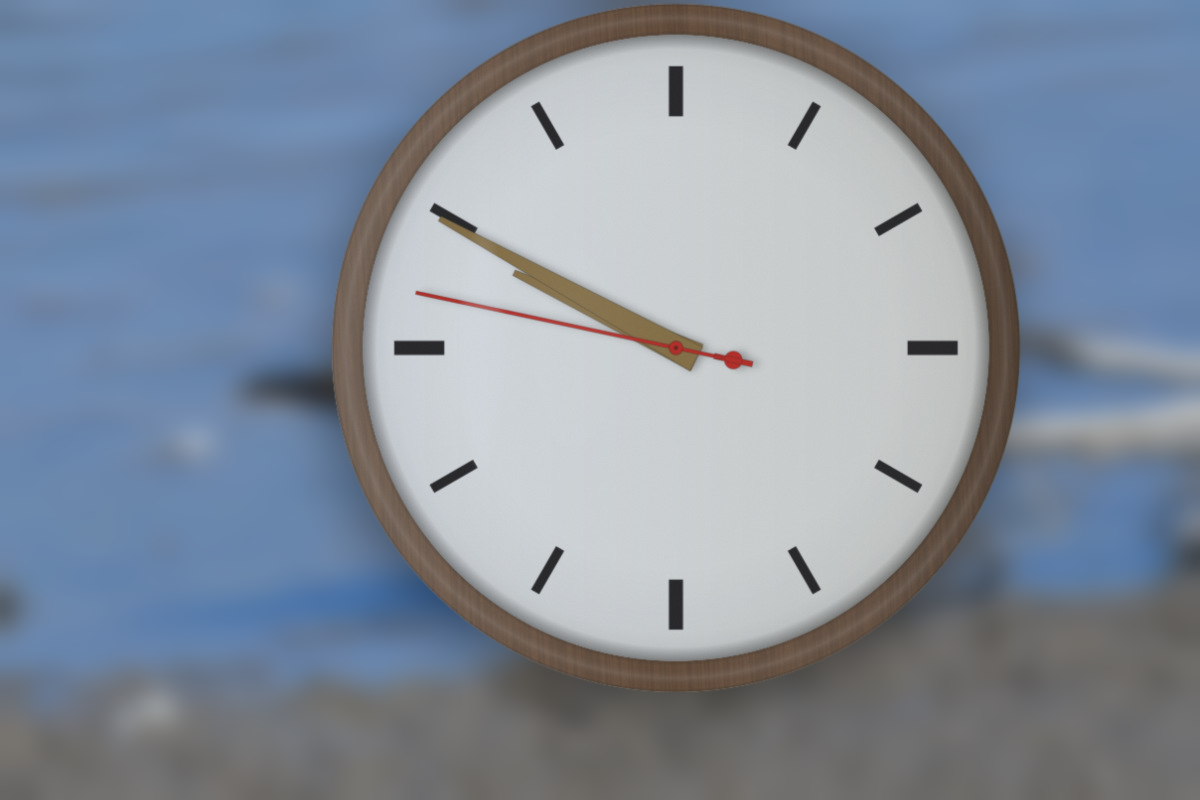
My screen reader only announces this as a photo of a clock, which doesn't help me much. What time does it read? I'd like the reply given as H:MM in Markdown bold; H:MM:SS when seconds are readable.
**9:49:47**
